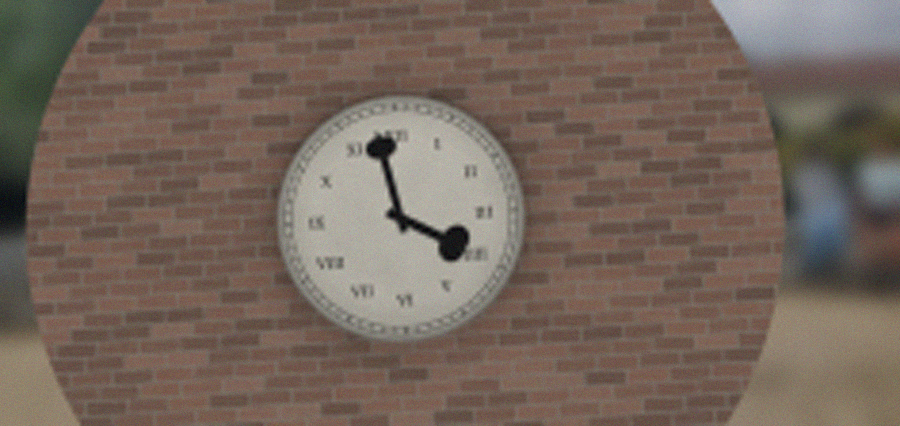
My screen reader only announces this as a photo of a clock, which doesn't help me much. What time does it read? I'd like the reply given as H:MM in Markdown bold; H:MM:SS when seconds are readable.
**3:58**
